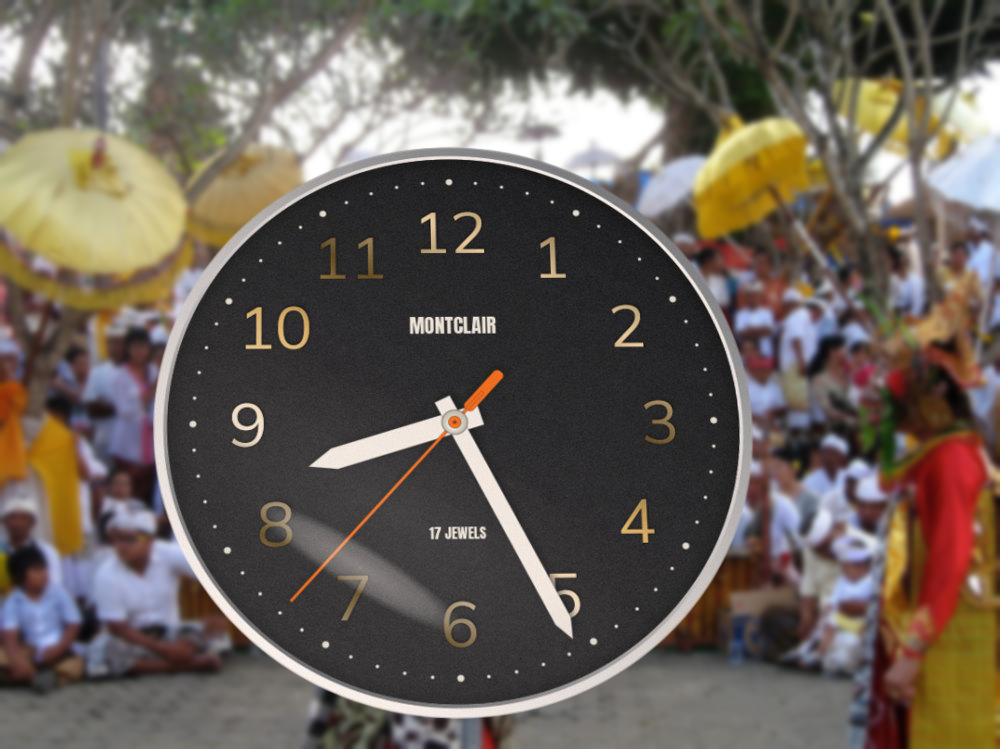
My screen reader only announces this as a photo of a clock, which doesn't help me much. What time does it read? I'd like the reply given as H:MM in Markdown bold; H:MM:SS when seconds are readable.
**8:25:37**
